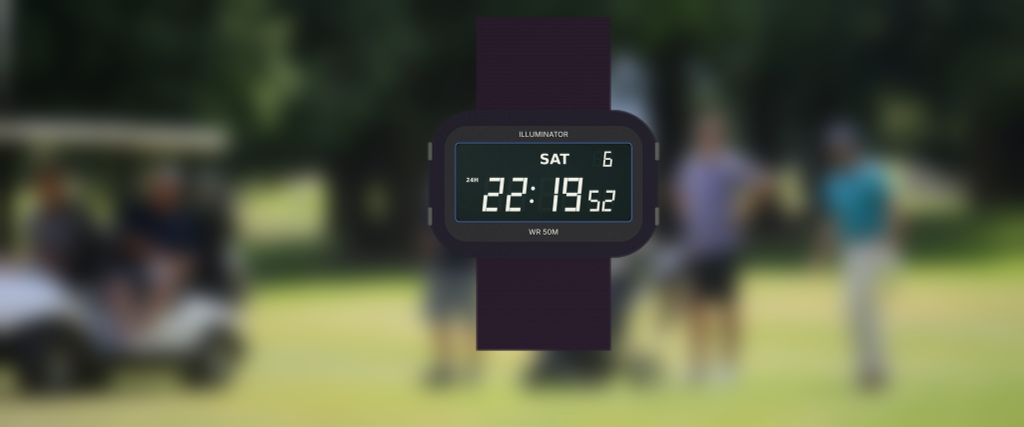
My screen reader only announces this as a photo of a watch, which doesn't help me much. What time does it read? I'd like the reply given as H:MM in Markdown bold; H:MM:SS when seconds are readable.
**22:19:52**
